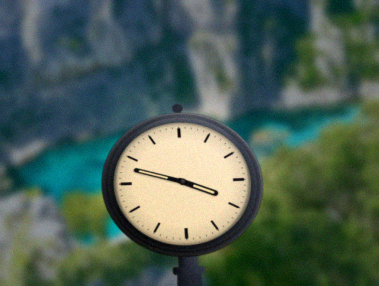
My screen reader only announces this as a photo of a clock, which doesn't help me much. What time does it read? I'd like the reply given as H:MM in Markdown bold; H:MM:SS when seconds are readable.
**3:48**
